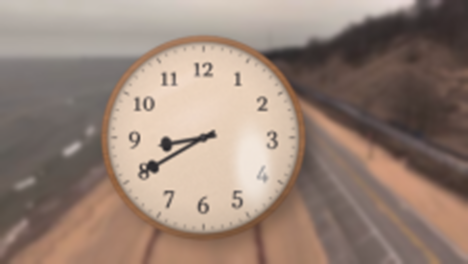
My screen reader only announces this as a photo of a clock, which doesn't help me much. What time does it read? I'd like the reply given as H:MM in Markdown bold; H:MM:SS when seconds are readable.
**8:40**
